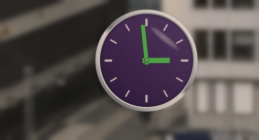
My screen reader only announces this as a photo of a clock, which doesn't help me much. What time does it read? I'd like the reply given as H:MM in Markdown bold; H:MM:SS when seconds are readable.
**2:59**
